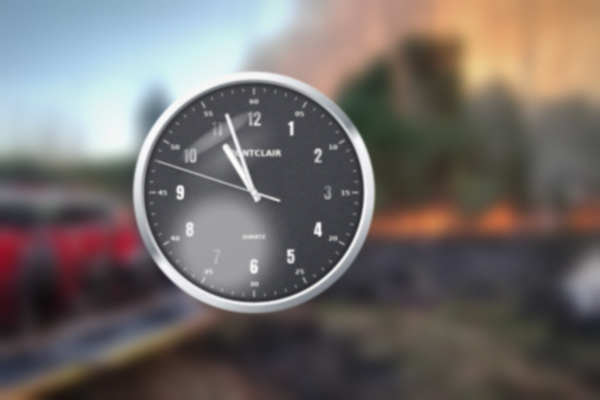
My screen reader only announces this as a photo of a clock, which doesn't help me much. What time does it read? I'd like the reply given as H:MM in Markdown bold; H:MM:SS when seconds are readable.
**10:56:48**
